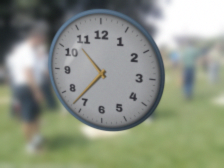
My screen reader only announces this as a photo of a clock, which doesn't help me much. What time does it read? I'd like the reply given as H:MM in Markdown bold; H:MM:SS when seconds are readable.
**10:37**
